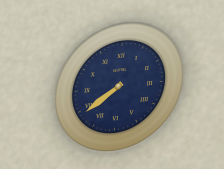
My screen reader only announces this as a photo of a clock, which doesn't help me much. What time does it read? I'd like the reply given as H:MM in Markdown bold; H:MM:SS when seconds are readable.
**7:39**
